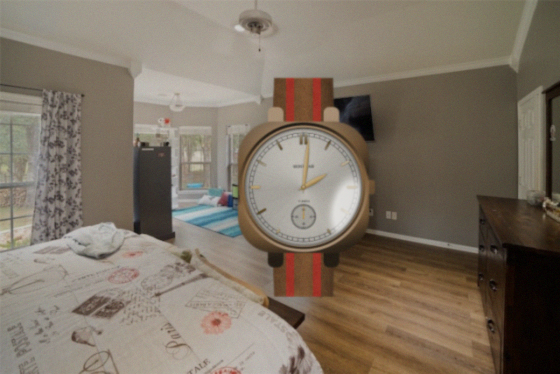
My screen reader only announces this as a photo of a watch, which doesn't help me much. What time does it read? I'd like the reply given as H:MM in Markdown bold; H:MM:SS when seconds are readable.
**2:01**
